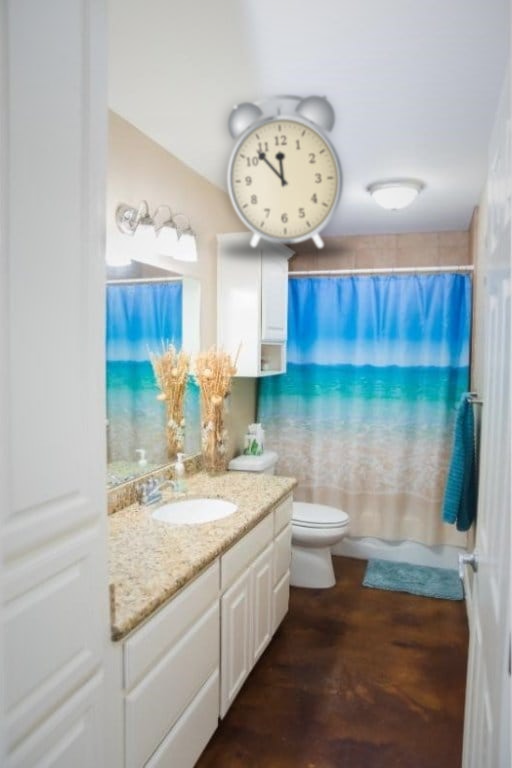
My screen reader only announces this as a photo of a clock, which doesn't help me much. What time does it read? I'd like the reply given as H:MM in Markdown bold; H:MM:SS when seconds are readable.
**11:53**
